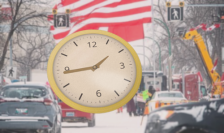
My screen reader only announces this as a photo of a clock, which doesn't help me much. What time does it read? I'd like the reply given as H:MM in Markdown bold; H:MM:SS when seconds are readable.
**1:44**
